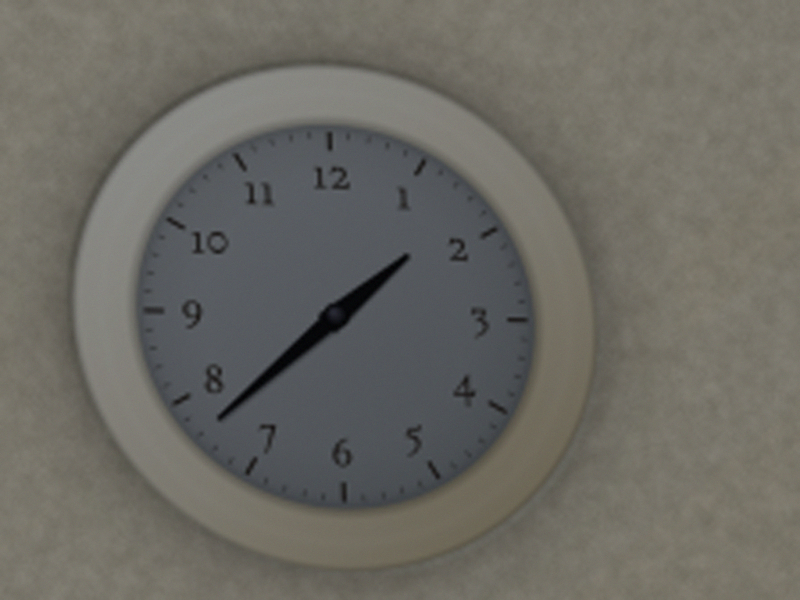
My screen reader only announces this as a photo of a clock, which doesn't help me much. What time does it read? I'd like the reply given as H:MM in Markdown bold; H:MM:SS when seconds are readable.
**1:38**
